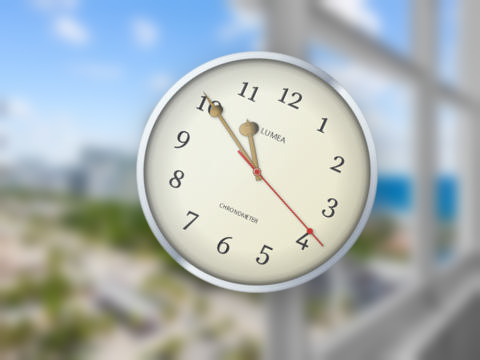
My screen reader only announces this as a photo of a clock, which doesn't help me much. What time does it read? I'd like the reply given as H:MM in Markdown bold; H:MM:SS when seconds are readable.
**10:50:19**
